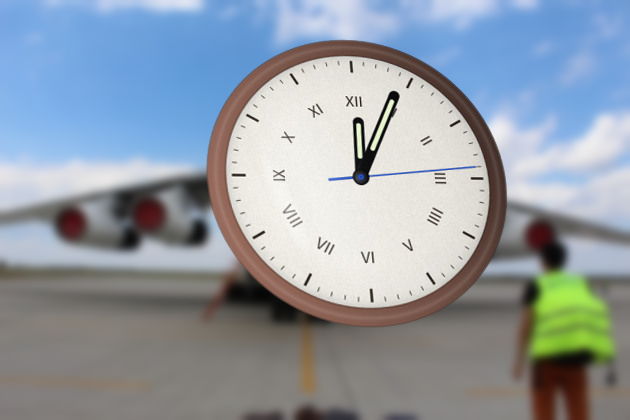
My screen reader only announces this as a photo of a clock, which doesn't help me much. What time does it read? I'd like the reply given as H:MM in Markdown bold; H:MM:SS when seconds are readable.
**12:04:14**
